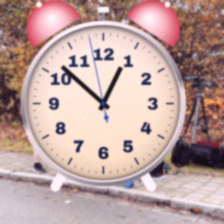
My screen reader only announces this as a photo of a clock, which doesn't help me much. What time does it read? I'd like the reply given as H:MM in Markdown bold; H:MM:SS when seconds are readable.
**12:51:58**
